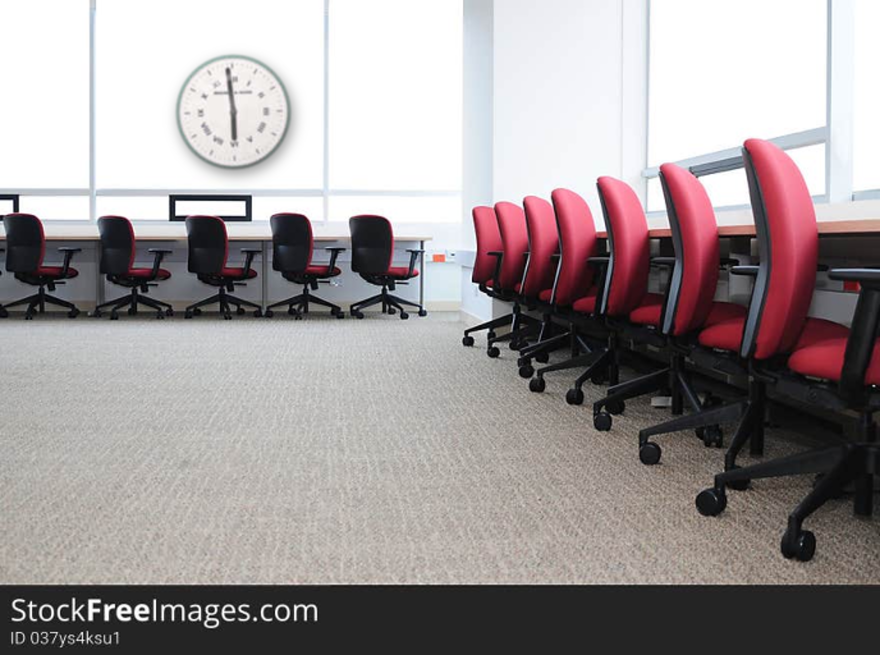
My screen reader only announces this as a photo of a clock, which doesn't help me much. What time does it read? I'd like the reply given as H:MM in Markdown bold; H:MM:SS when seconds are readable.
**5:59**
